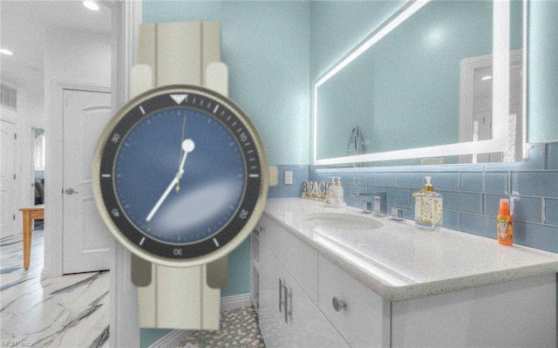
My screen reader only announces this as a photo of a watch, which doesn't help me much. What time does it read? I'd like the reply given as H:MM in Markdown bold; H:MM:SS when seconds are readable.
**12:36:01**
